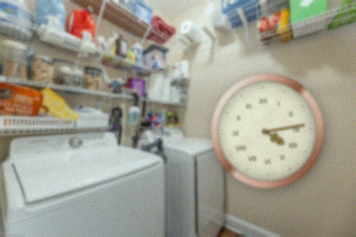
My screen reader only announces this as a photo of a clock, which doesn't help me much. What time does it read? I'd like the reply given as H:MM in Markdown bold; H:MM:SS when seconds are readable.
**4:14**
